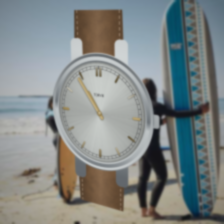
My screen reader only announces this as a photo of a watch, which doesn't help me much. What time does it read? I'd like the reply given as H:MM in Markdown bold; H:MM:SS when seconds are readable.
**10:54**
